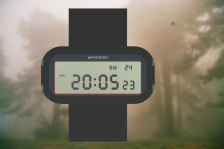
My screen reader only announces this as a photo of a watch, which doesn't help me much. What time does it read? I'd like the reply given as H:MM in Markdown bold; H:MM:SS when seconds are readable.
**20:05:23**
